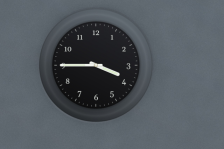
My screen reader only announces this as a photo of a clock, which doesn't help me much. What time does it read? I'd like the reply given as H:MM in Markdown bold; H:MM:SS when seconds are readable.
**3:45**
